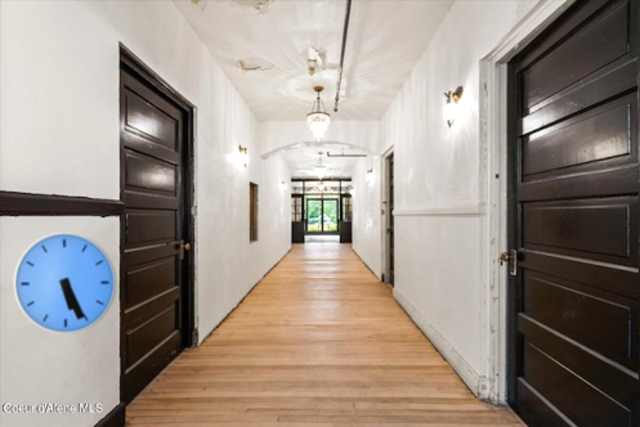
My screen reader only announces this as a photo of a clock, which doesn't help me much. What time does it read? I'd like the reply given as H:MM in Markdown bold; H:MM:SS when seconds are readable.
**5:26**
